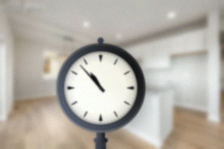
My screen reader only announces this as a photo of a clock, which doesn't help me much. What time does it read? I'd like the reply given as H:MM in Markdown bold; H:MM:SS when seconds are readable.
**10:53**
